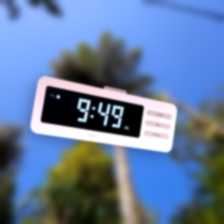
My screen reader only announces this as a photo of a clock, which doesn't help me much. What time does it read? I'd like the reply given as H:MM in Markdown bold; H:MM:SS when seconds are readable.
**9:49**
